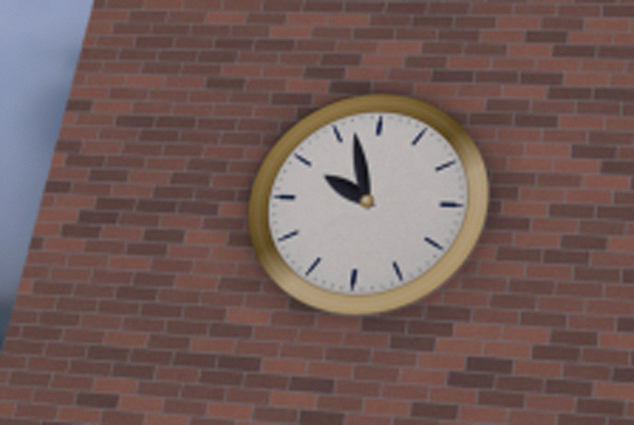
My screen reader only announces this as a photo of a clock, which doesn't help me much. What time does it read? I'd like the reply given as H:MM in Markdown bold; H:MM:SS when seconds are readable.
**9:57**
